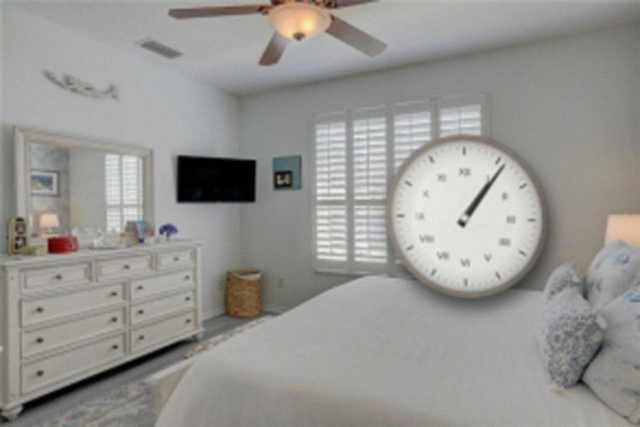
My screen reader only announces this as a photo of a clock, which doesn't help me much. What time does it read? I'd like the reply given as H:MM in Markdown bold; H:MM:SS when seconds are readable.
**1:06**
